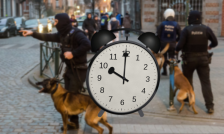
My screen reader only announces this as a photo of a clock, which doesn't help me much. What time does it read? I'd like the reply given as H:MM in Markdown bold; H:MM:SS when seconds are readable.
**10:00**
